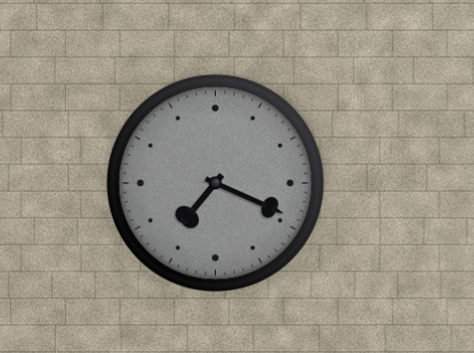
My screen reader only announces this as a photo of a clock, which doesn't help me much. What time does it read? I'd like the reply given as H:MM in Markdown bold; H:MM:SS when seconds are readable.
**7:19**
